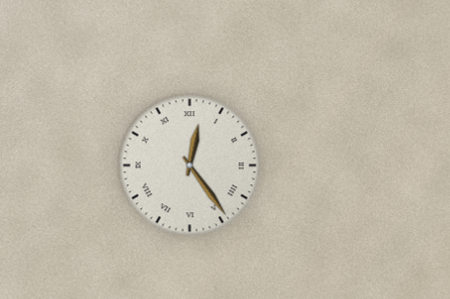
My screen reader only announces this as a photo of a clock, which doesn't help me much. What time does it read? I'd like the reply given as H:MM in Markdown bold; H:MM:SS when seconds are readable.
**12:24**
